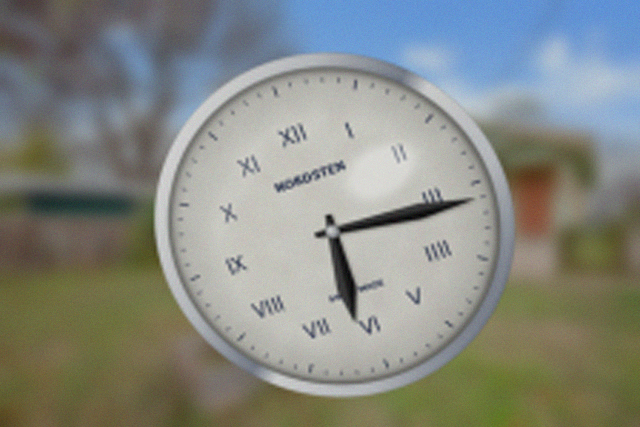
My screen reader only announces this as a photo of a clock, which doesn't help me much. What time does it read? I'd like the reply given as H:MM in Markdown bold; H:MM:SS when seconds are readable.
**6:16**
